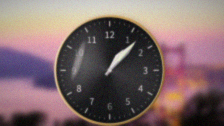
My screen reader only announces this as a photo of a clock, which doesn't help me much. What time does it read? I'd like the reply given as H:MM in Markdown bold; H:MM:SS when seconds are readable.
**1:07**
